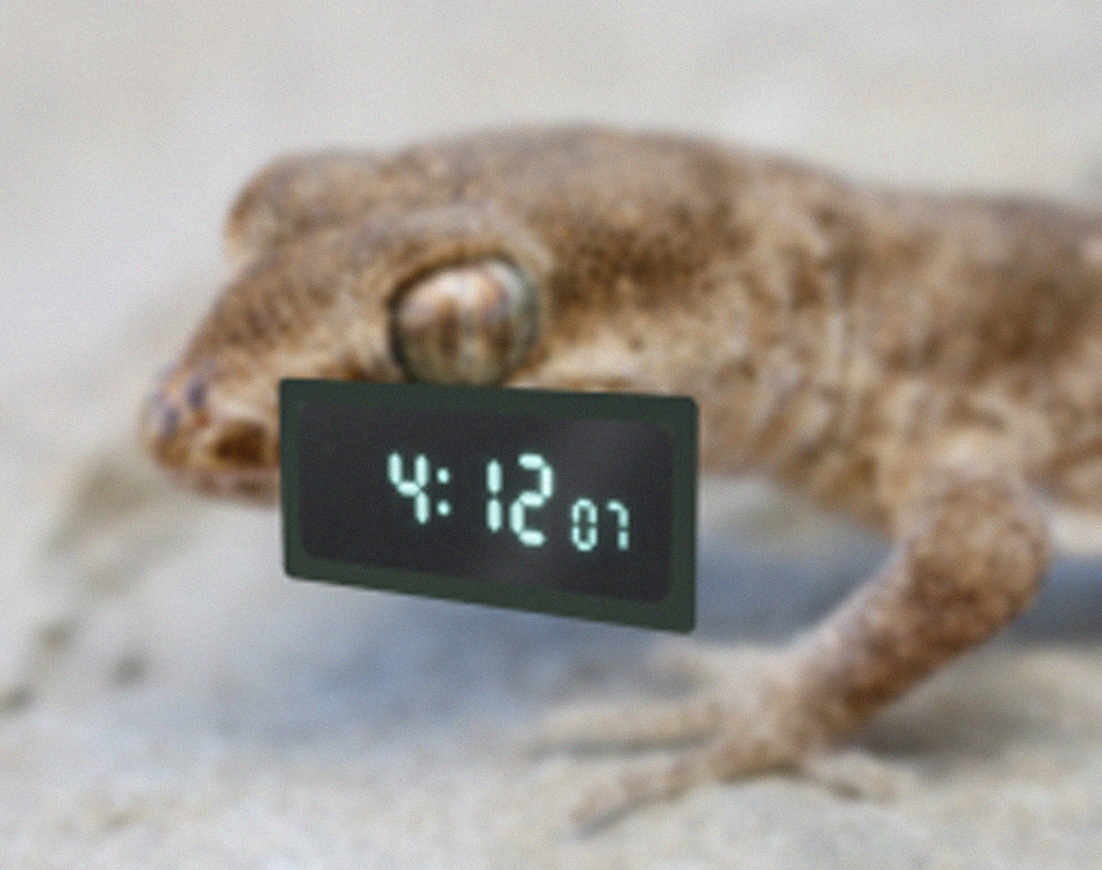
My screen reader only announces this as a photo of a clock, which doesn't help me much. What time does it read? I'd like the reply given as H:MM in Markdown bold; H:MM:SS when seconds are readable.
**4:12:07**
